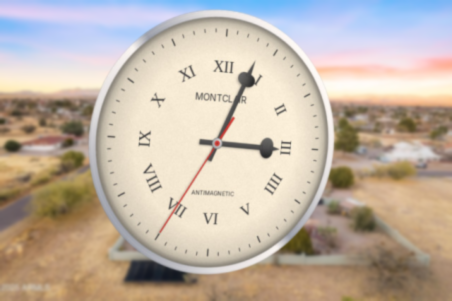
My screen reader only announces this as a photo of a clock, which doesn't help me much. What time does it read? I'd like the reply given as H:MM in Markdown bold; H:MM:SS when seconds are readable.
**3:03:35**
